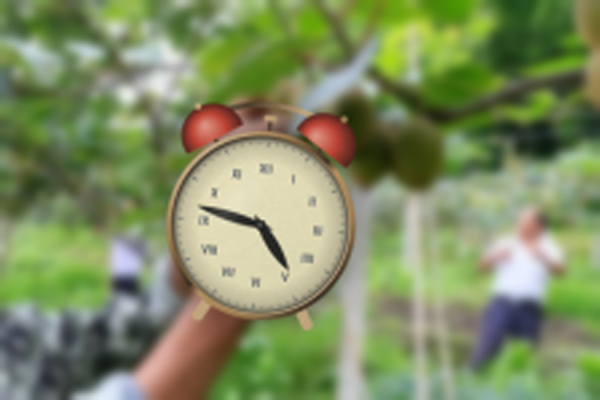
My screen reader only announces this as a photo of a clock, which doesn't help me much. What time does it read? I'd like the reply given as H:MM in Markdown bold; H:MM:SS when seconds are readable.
**4:47**
